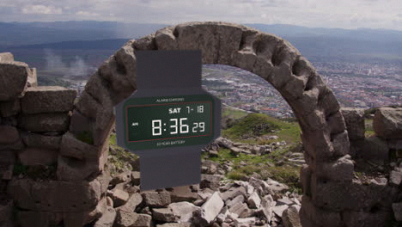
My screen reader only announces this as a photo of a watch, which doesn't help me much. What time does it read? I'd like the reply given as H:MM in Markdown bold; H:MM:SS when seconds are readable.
**8:36:29**
